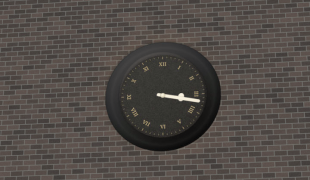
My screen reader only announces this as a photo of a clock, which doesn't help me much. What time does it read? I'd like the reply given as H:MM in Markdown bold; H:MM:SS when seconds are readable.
**3:17**
